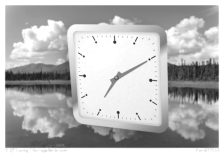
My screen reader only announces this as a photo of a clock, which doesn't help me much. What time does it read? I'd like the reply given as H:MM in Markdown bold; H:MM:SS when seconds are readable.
**7:10**
